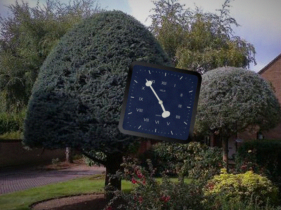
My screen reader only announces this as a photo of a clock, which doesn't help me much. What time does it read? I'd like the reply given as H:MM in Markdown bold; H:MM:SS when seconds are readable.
**4:53**
